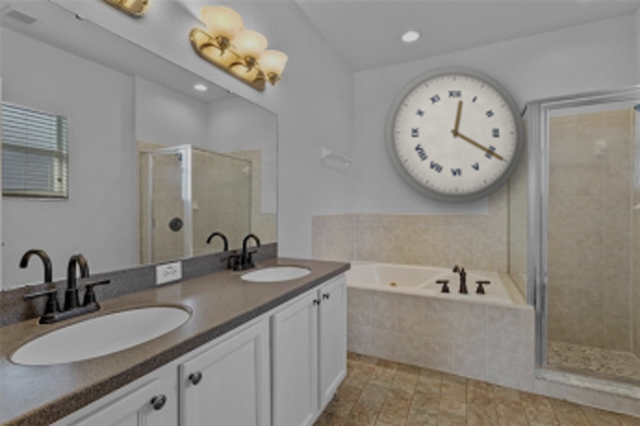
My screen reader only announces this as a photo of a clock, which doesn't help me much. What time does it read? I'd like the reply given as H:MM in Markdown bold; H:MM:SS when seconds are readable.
**12:20**
